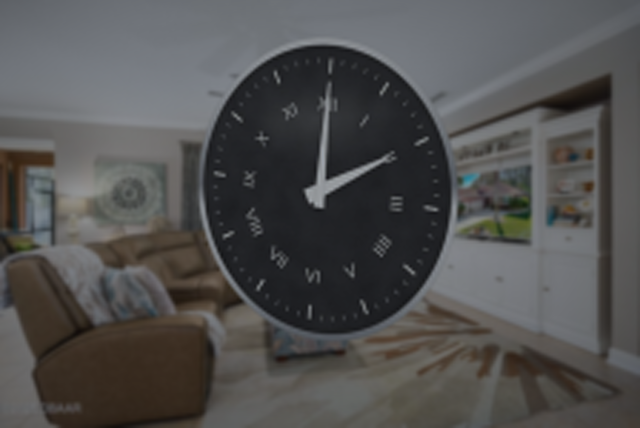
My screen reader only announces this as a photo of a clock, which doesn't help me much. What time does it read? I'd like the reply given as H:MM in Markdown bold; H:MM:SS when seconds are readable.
**2:00**
